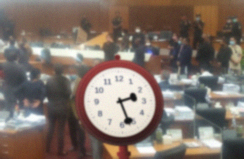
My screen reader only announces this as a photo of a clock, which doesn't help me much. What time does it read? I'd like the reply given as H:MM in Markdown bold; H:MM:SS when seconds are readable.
**2:27**
